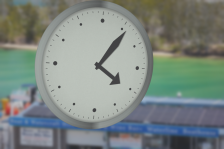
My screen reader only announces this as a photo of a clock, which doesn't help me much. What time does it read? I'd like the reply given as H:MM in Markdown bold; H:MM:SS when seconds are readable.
**4:06**
